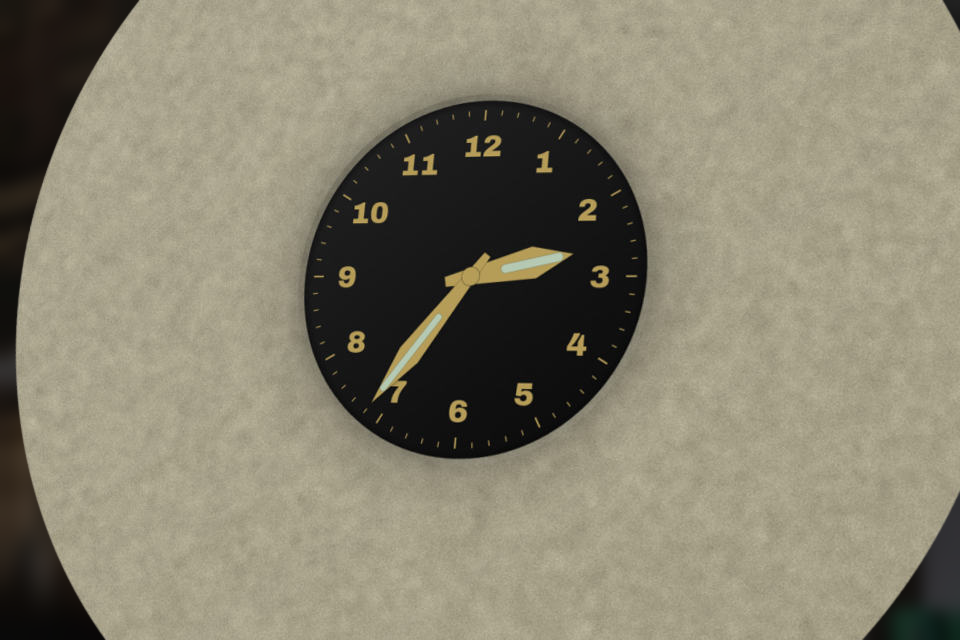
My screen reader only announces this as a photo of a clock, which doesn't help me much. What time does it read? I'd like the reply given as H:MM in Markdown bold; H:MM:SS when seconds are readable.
**2:36**
